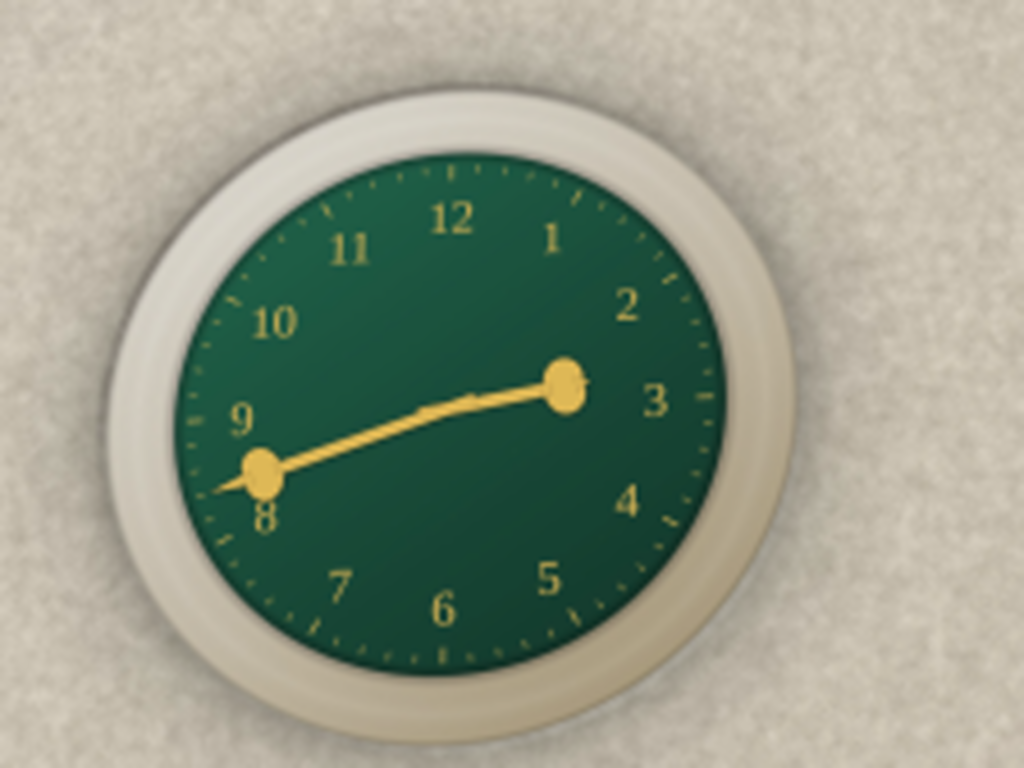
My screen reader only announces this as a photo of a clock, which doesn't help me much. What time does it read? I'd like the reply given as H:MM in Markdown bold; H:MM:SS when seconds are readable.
**2:42**
